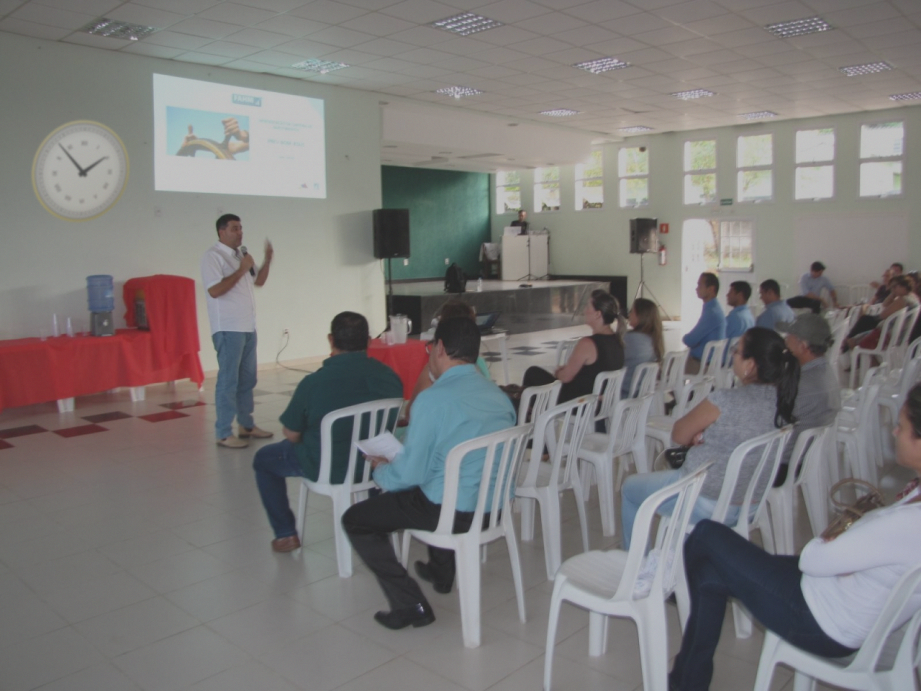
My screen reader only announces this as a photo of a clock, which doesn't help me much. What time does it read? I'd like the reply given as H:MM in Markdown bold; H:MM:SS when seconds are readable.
**1:53**
